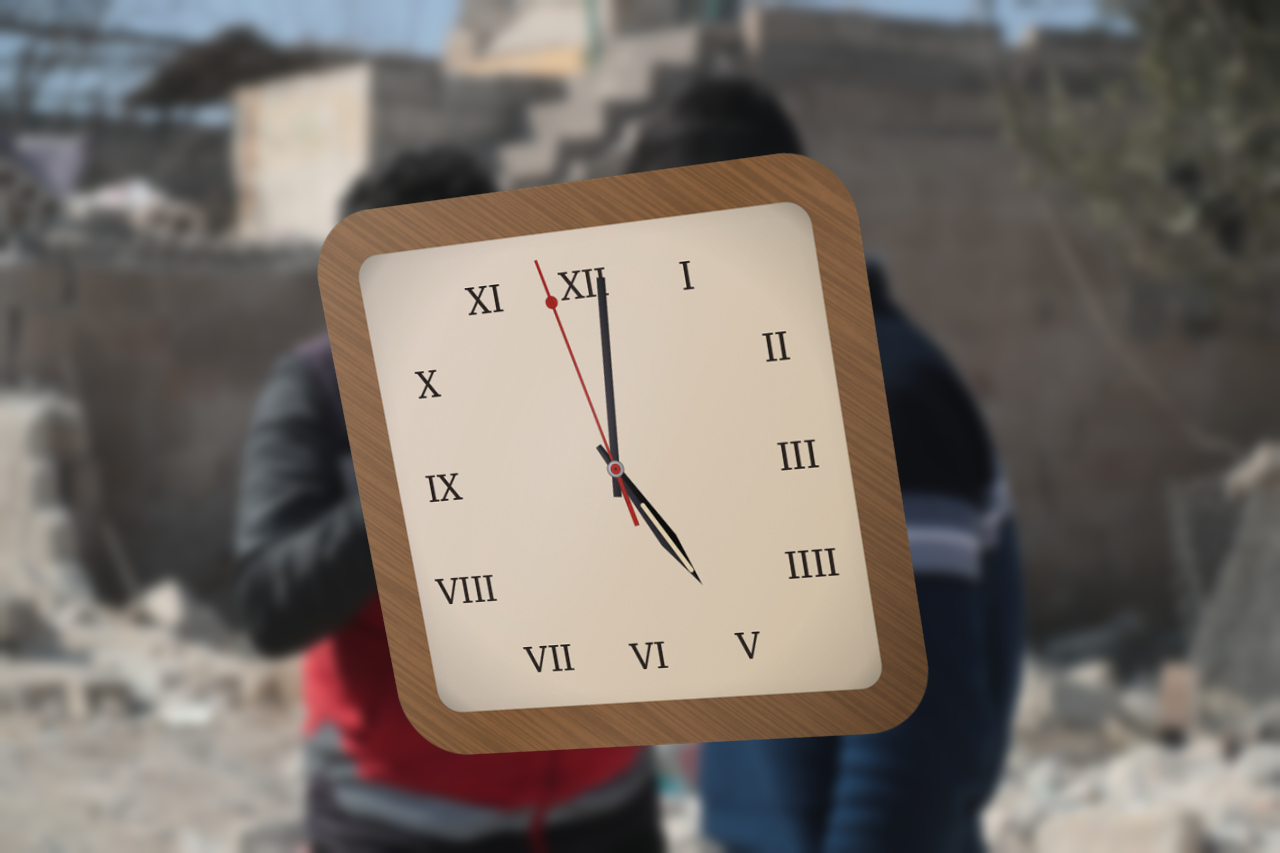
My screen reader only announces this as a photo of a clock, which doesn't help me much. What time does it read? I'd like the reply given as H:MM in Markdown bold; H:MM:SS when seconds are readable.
**5:00:58**
